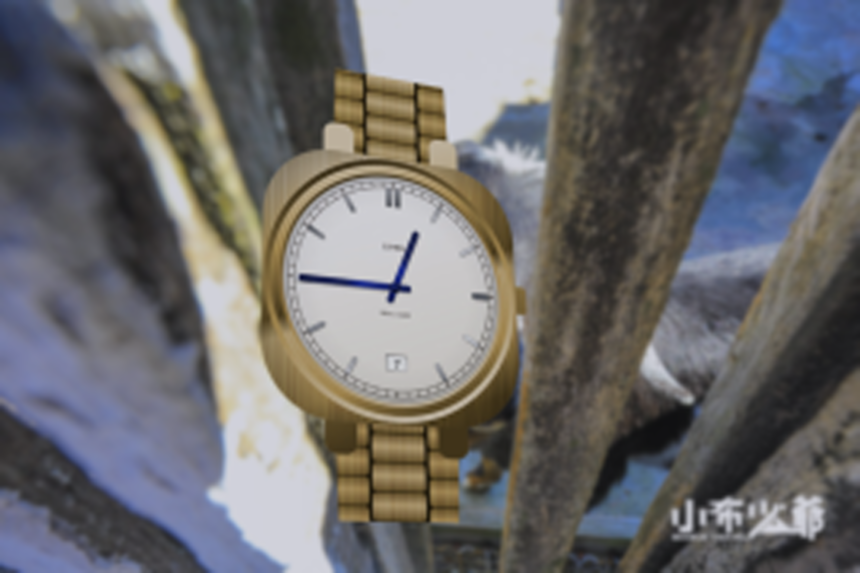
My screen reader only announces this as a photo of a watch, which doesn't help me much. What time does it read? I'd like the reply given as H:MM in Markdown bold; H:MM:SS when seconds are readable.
**12:45**
